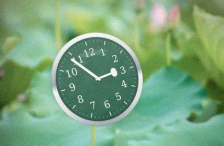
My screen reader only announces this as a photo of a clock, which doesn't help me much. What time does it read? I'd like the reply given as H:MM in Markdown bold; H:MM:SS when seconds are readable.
**2:54**
